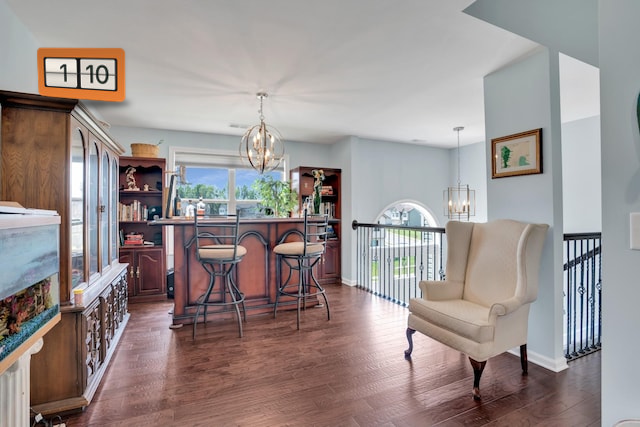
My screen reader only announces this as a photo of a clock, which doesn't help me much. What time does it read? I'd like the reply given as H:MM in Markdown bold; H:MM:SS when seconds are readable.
**1:10**
